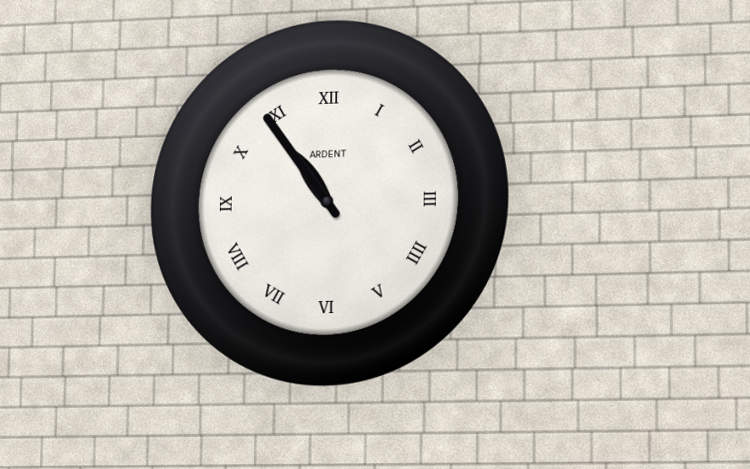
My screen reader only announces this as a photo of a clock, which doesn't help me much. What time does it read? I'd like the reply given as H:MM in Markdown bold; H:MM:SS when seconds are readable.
**10:54**
